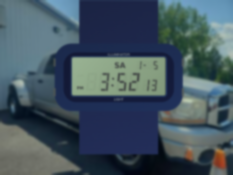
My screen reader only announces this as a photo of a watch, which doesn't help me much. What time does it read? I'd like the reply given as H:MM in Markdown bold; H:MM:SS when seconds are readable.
**3:52:13**
